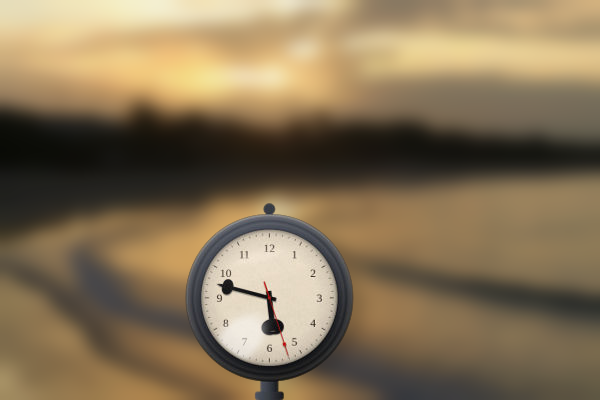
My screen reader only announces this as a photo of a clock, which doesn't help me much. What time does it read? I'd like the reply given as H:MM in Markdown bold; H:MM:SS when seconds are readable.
**5:47:27**
